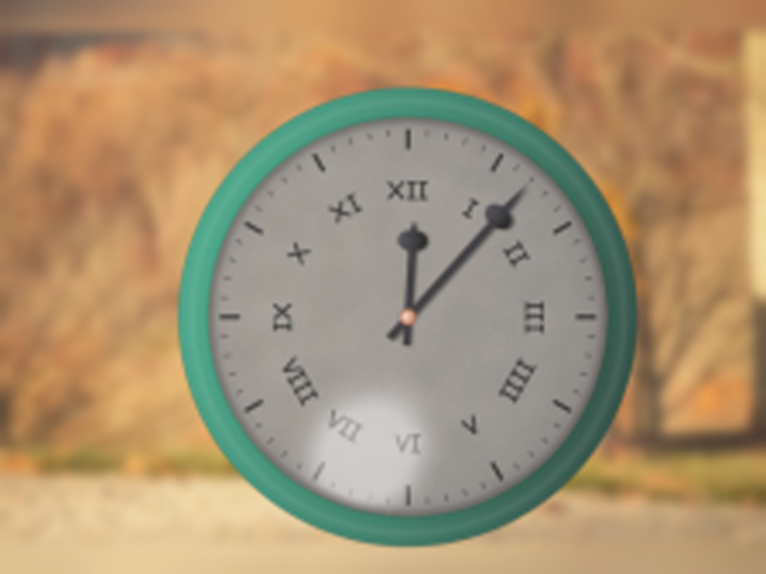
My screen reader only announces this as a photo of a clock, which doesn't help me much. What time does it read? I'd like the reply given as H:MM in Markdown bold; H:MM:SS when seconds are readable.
**12:07**
